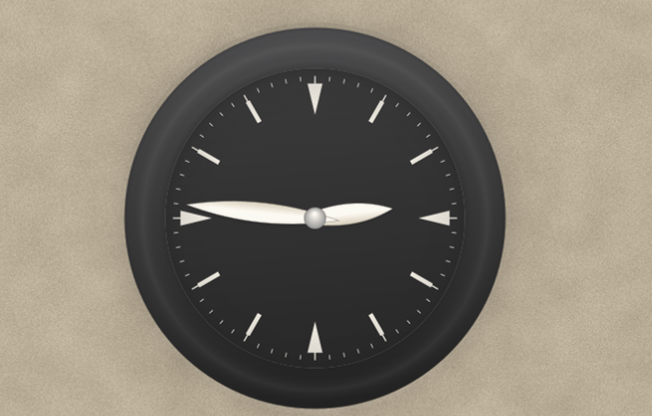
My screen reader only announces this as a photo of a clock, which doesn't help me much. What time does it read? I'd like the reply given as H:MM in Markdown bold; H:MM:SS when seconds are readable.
**2:46**
